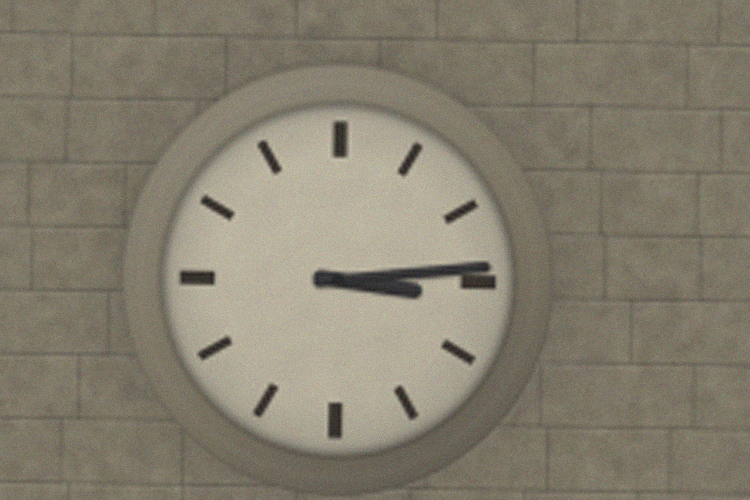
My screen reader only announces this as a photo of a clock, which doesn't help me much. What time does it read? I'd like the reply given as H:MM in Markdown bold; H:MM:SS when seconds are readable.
**3:14**
